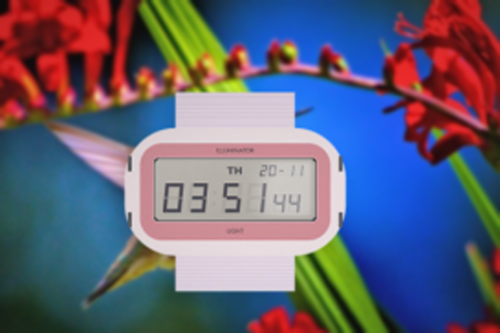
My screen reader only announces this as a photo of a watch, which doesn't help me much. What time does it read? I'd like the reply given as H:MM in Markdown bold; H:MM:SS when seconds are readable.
**3:51:44**
